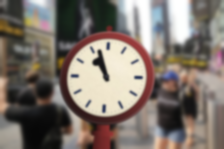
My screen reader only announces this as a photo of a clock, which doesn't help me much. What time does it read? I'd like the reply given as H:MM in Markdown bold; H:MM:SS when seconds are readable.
**10:57**
